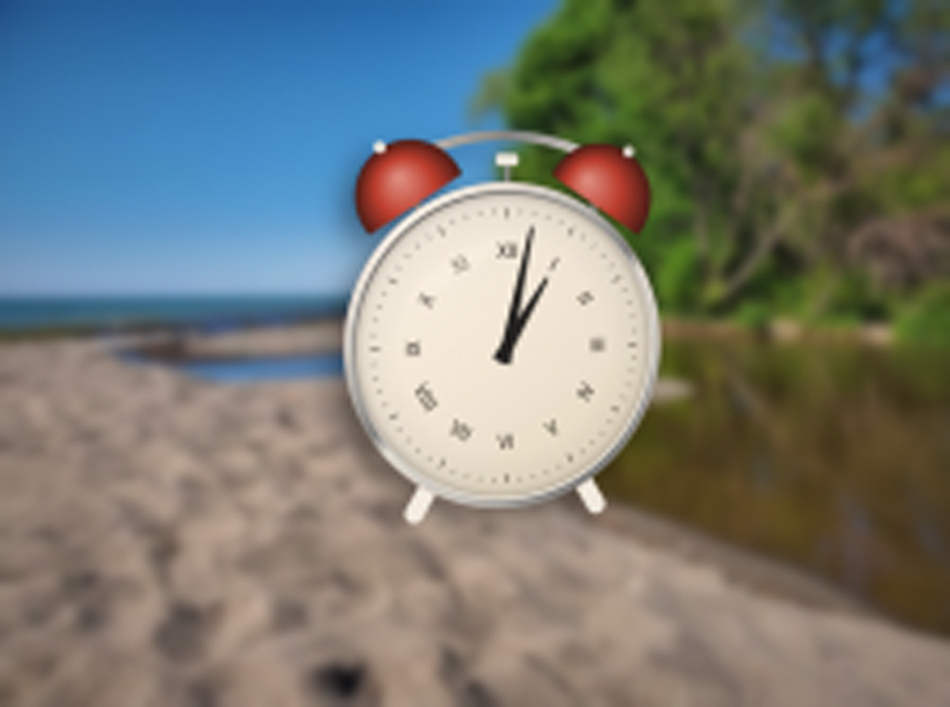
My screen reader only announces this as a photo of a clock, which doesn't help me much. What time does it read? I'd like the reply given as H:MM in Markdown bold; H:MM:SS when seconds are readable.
**1:02**
